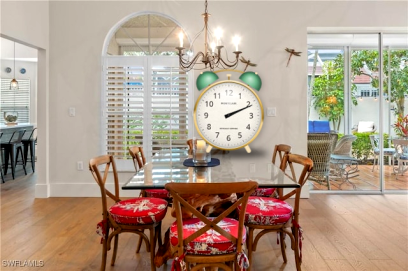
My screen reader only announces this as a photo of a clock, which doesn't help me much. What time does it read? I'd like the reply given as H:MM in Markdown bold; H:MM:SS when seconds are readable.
**2:11**
